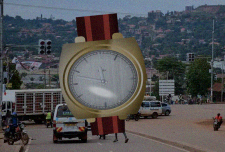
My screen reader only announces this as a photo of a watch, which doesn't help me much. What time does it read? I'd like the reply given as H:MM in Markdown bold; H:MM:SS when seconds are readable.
**11:48**
